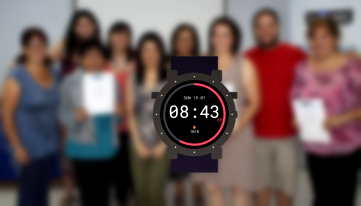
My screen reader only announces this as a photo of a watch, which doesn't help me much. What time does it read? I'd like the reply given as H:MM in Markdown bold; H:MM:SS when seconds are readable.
**8:43**
